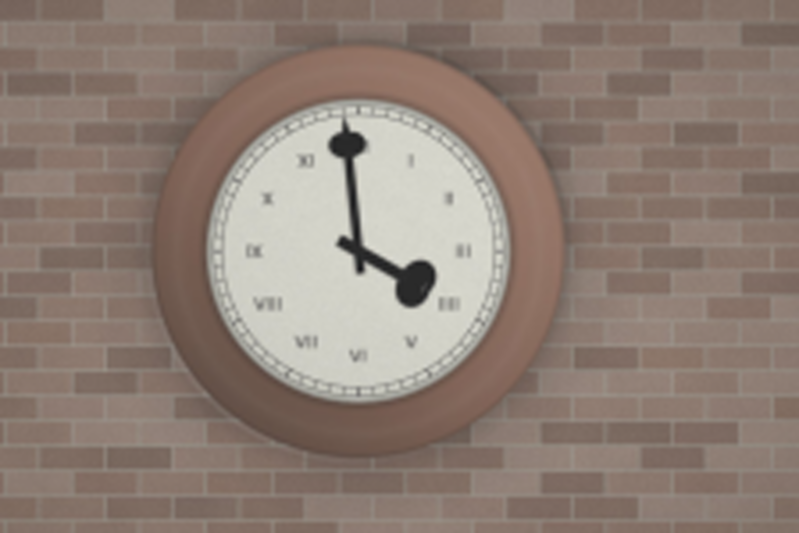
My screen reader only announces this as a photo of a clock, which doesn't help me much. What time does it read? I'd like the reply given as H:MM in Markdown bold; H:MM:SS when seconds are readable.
**3:59**
